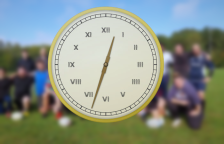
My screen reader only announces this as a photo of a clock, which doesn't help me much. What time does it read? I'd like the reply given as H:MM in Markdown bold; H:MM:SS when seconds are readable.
**12:33**
